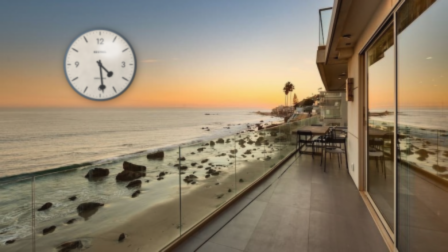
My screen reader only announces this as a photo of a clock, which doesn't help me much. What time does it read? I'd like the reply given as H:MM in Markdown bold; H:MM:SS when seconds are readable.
**4:29**
